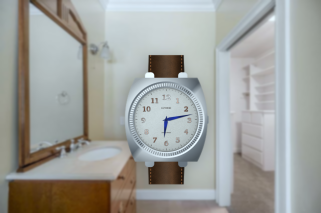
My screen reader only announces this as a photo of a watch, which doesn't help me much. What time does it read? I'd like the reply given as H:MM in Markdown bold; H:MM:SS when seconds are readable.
**6:13**
